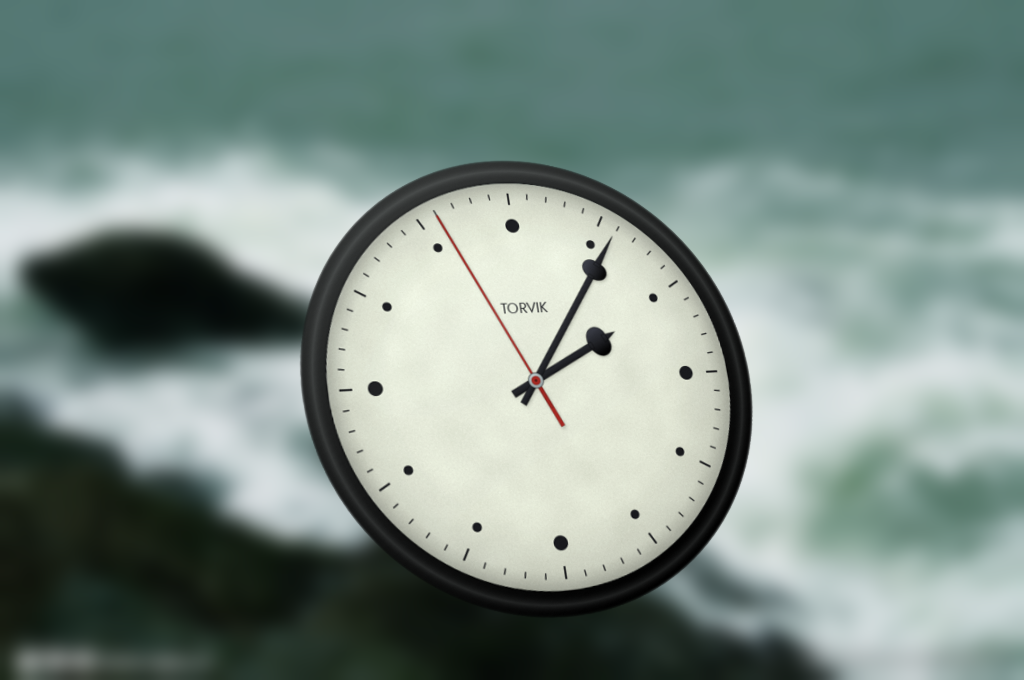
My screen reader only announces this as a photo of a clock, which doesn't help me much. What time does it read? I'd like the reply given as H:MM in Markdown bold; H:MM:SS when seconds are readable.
**2:05:56**
